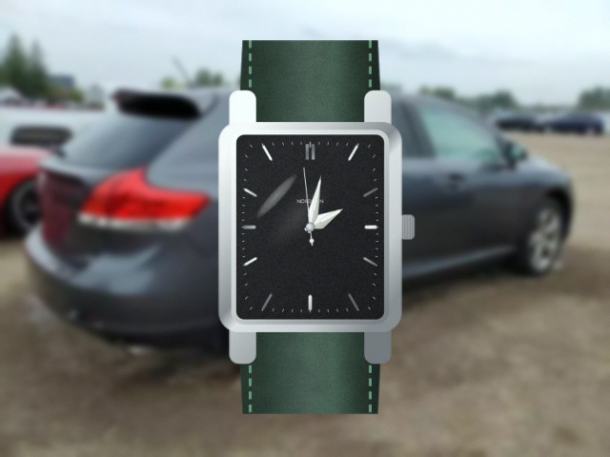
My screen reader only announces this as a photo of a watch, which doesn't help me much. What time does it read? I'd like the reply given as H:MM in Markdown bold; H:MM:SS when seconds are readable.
**2:01:59**
